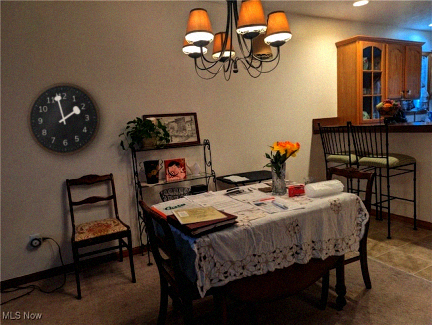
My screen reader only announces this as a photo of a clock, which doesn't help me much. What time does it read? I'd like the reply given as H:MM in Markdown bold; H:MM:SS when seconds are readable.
**1:58**
